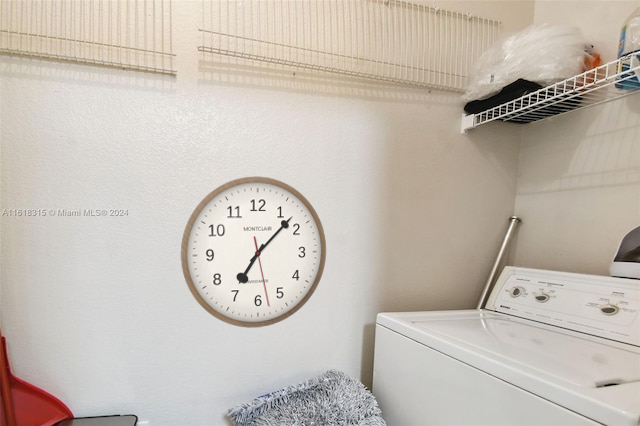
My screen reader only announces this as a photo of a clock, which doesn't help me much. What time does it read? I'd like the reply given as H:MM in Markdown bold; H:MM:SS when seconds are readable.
**7:07:28**
